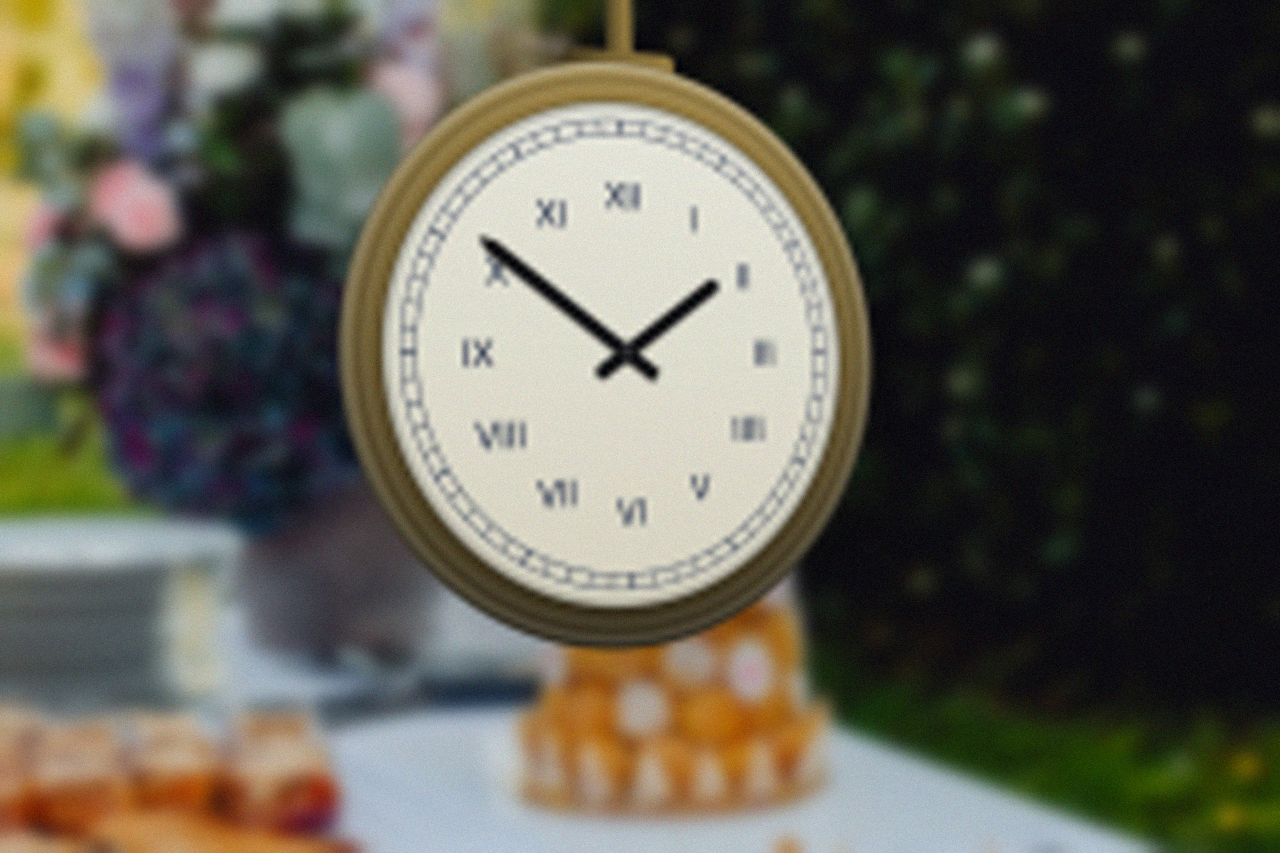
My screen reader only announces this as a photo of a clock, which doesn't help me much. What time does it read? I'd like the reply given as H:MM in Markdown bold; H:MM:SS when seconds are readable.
**1:51**
